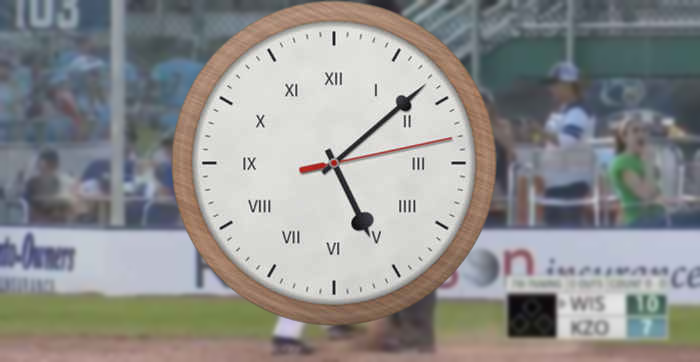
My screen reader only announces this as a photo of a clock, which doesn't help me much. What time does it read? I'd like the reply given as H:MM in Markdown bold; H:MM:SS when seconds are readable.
**5:08:13**
